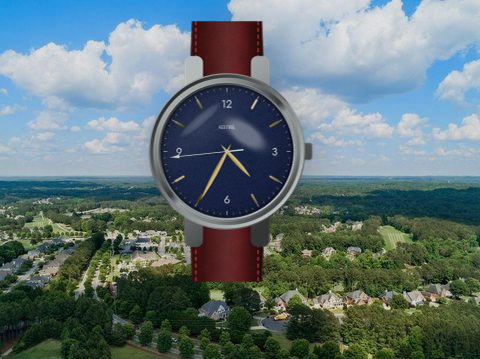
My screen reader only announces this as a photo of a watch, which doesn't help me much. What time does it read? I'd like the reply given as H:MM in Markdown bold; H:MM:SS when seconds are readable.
**4:34:44**
